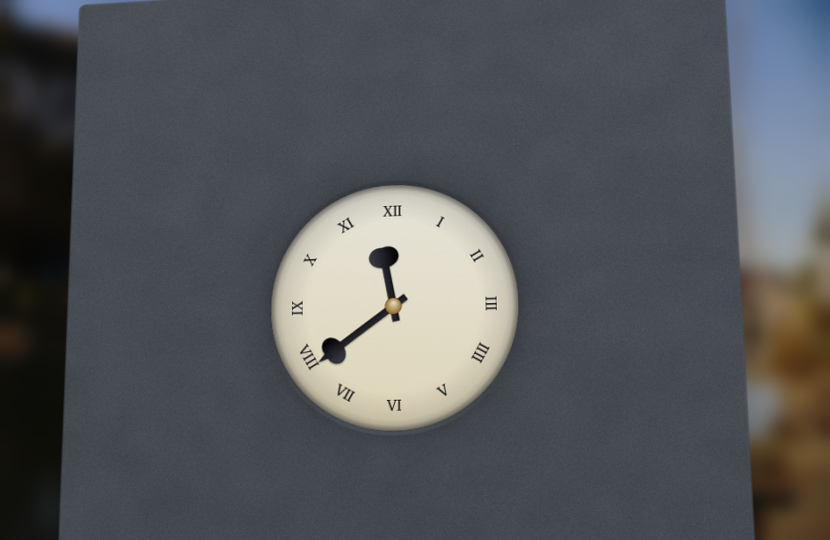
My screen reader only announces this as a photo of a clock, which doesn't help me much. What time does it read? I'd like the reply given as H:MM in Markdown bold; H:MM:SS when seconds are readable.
**11:39**
